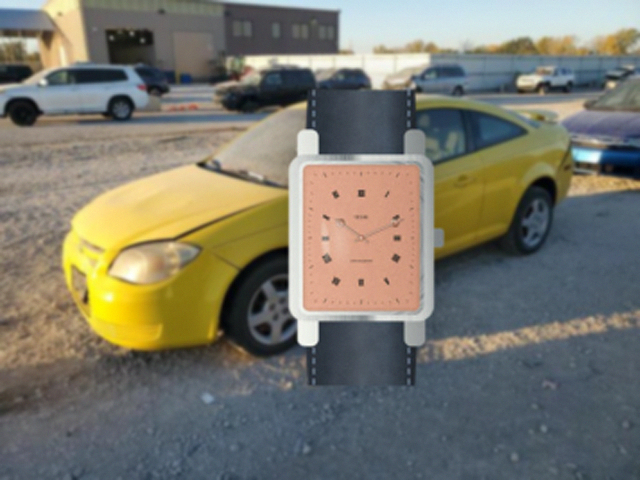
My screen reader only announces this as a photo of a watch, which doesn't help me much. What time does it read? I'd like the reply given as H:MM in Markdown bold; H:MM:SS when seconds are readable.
**10:11**
